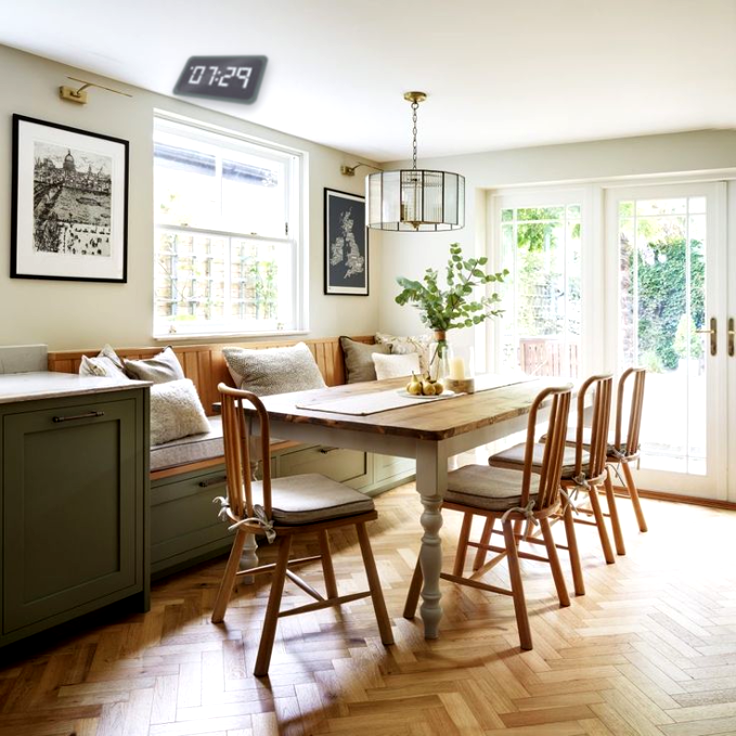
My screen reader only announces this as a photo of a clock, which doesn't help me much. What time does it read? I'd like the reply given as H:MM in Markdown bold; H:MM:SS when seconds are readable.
**7:29**
